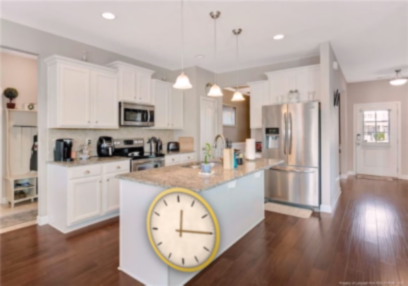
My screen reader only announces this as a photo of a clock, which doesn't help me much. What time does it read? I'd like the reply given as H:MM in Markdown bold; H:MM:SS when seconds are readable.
**12:15**
